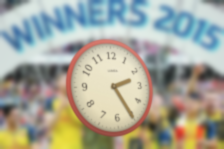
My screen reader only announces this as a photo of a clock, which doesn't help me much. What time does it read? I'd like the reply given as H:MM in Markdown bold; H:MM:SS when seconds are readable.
**2:25**
